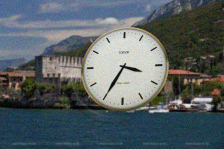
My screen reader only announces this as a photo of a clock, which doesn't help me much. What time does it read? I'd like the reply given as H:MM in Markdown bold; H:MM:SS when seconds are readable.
**3:35**
